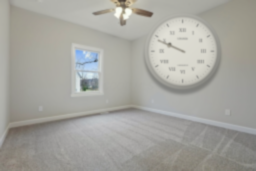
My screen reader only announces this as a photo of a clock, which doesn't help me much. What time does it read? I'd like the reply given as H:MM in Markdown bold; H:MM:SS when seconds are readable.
**9:49**
